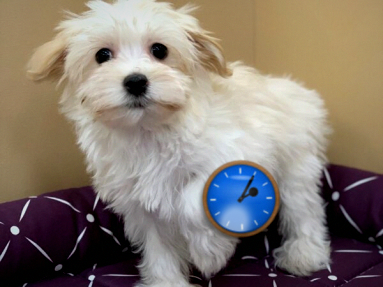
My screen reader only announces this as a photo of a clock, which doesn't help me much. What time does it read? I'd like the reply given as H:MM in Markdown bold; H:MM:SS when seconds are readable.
**2:05**
